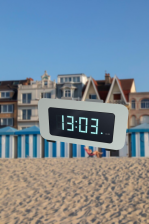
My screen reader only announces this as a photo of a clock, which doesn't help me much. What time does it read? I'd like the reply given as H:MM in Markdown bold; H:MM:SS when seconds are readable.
**13:03**
